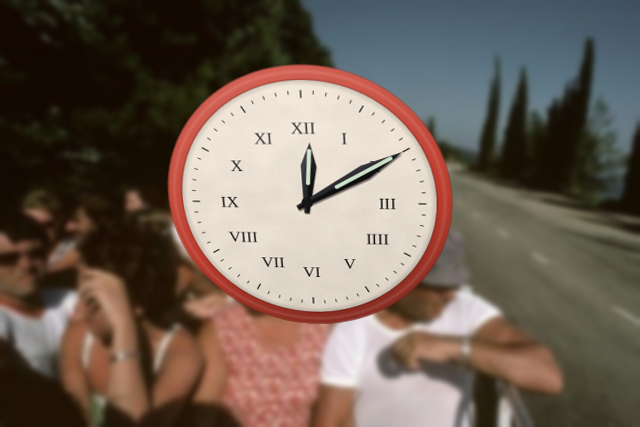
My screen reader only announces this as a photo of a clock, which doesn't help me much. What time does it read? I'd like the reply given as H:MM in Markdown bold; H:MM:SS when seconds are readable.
**12:10**
